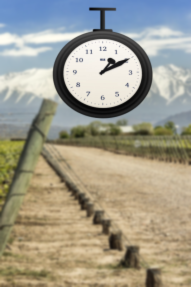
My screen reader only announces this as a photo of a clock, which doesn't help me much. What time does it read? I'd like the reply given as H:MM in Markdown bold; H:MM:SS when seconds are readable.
**1:10**
